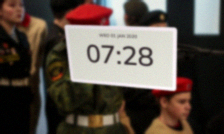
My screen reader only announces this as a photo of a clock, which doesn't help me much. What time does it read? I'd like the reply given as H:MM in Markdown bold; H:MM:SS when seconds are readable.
**7:28**
